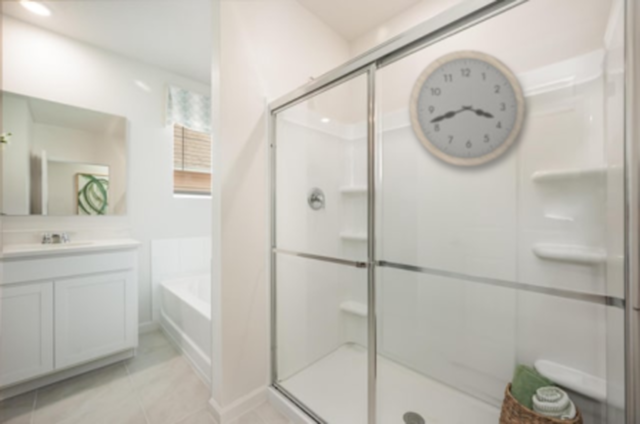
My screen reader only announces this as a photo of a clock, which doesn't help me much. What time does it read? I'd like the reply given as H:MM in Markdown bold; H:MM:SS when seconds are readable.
**3:42**
